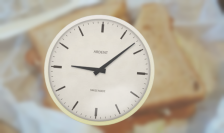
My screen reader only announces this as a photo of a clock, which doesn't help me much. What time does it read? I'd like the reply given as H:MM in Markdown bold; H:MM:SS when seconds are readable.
**9:08**
